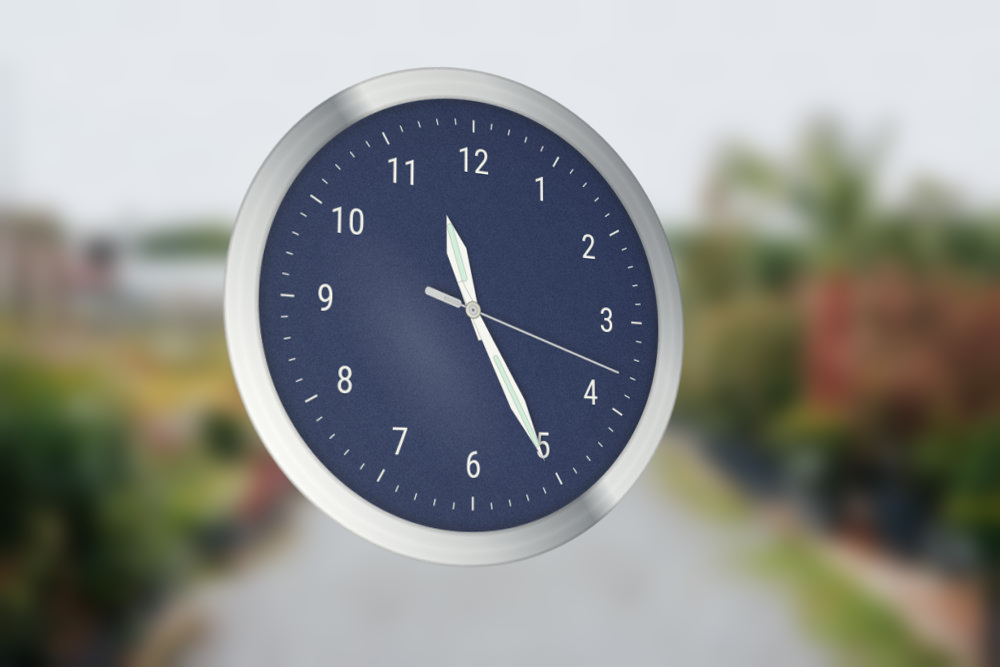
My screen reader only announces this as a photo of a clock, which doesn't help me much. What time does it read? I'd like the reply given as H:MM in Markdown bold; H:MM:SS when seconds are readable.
**11:25:18**
